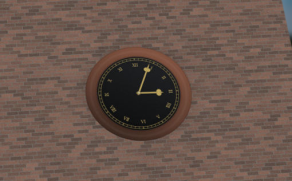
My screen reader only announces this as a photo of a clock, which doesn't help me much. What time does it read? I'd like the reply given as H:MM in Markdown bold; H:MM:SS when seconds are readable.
**3:04**
